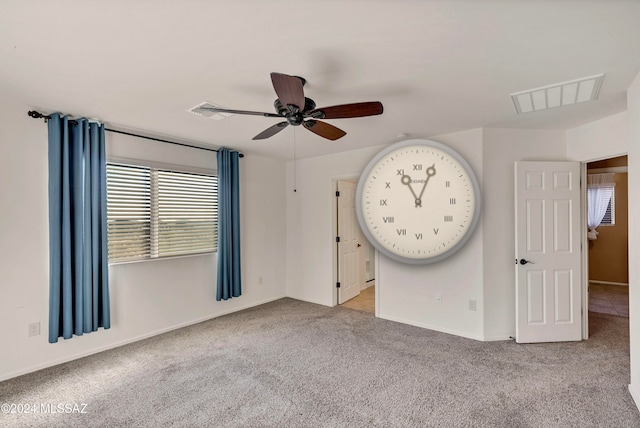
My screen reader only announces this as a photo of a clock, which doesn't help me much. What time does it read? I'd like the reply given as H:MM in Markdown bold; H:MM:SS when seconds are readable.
**11:04**
